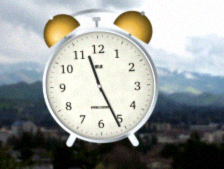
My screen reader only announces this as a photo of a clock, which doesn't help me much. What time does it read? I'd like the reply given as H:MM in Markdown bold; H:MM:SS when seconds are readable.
**11:26**
